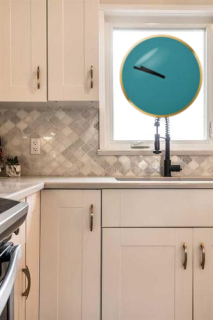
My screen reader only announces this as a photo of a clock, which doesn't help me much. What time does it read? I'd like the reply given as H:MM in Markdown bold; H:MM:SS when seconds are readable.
**9:48**
